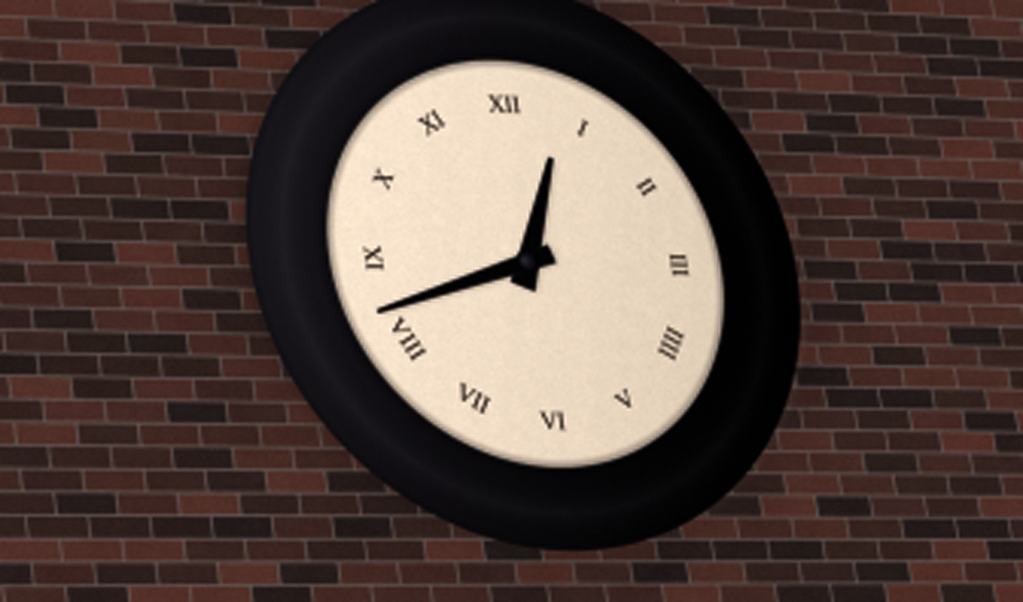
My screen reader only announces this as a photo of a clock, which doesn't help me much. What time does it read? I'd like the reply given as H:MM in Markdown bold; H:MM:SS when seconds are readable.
**12:42**
